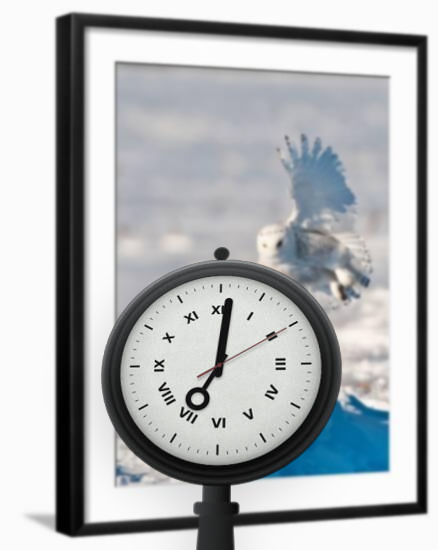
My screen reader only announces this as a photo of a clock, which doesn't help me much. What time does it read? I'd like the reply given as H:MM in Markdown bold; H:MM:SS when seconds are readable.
**7:01:10**
